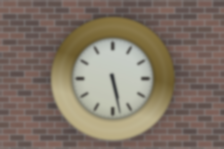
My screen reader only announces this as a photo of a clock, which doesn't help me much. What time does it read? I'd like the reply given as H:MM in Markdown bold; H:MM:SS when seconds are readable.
**5:28**
